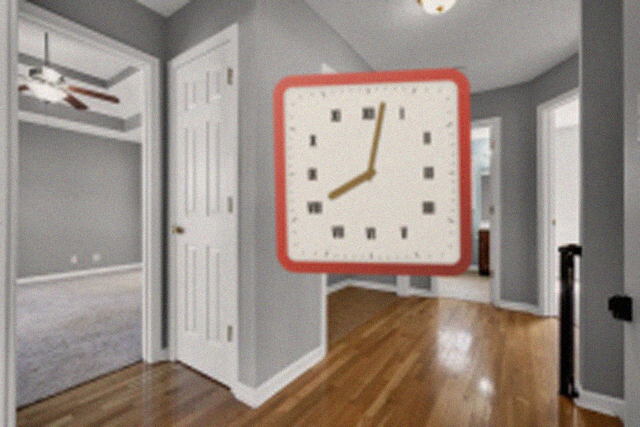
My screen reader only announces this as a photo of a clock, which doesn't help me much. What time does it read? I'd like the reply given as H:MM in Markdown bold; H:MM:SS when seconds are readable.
**8:02**
